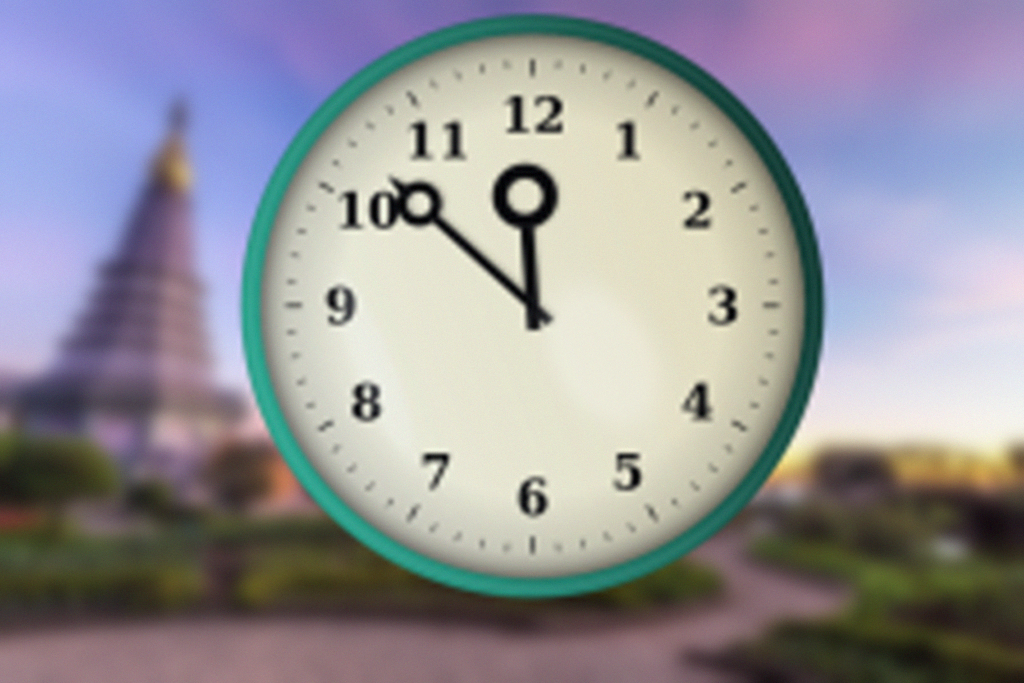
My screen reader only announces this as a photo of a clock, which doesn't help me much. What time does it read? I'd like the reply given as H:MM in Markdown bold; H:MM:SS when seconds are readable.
**11:52**
